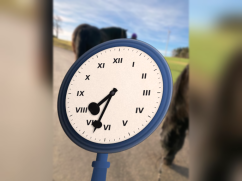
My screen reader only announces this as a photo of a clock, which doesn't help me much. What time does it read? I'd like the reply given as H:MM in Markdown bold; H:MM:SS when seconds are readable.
**7:33**
